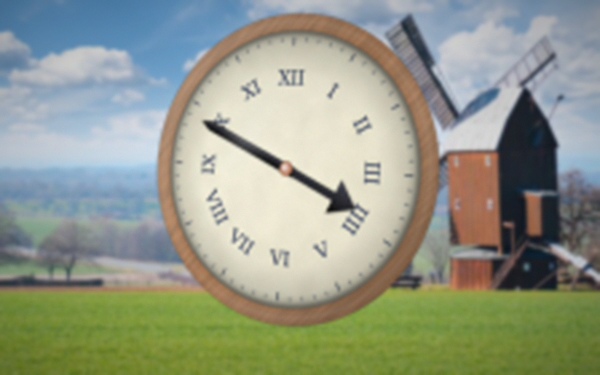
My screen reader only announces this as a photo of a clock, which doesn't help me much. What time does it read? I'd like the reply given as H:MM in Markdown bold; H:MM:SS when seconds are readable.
**3:49**
